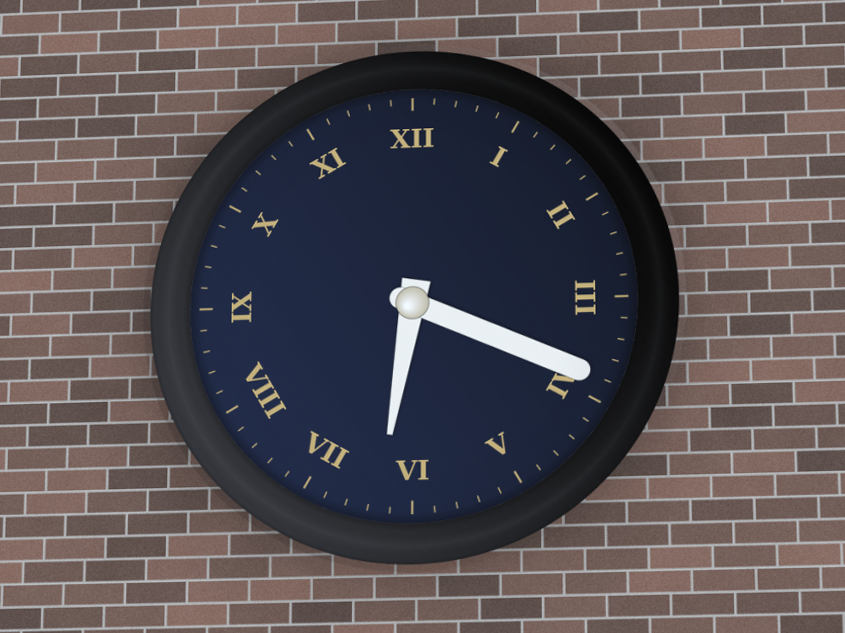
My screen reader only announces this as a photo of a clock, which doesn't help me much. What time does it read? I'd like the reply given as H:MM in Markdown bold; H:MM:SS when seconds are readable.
**6:19**
